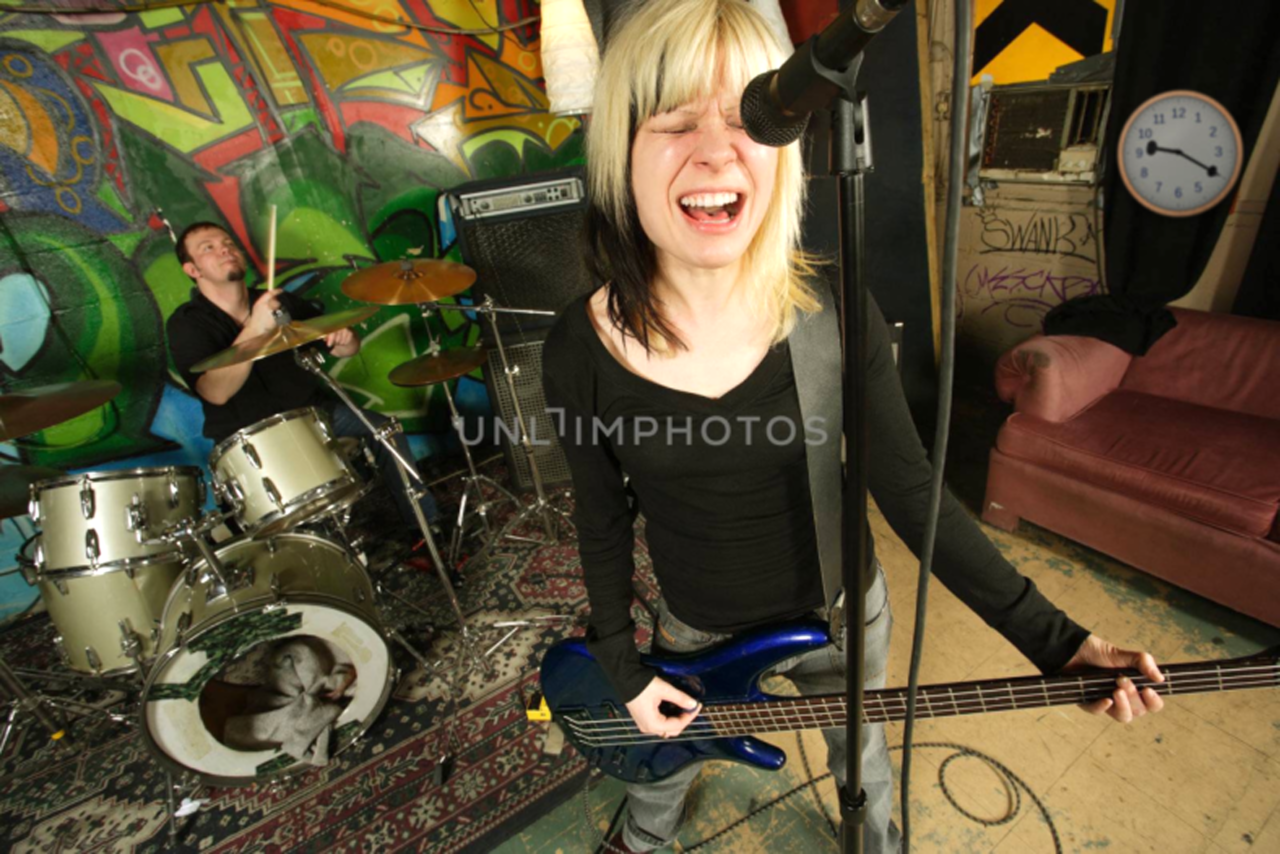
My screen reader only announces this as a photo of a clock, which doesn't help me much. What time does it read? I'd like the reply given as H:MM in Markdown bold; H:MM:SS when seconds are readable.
**9:20**
